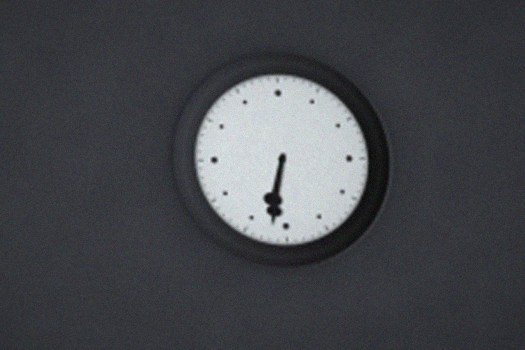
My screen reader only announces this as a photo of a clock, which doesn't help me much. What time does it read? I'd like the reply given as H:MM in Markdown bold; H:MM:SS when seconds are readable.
**6:32**
